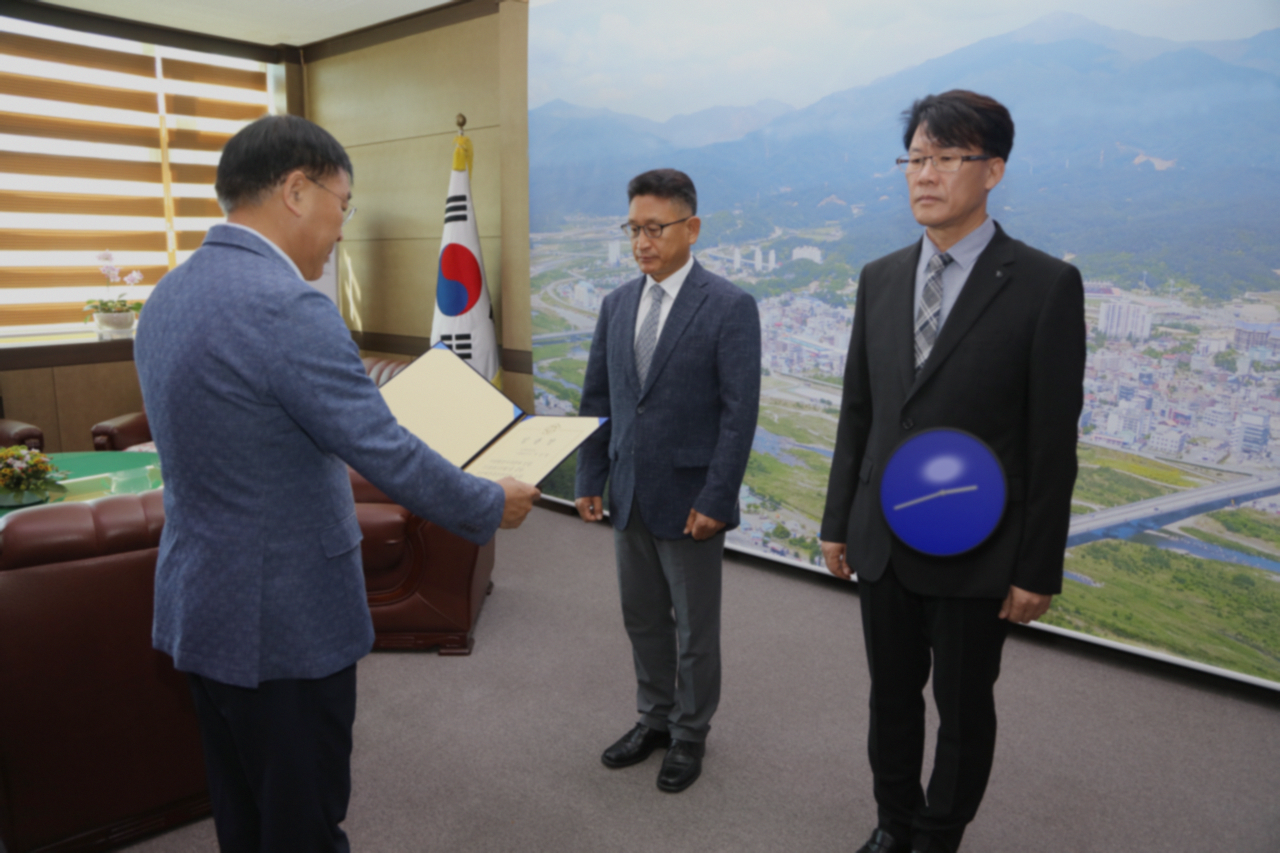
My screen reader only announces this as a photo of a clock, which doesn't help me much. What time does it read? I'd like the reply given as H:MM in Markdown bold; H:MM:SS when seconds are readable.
**2:42**
